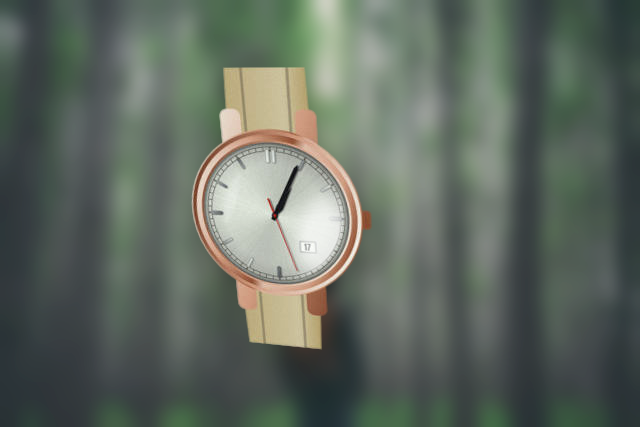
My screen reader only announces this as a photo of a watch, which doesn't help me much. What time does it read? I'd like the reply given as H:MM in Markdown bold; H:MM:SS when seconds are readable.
**1:04:27**
